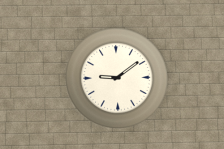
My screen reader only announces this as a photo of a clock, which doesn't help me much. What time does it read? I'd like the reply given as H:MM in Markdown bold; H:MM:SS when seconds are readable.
**9:09**
